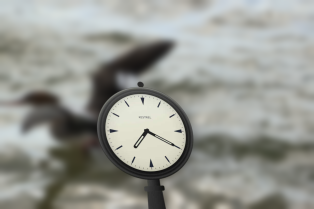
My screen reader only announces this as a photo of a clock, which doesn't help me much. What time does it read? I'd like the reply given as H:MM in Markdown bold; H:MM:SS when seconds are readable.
**7:20**
